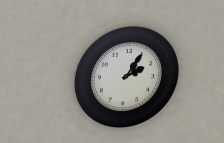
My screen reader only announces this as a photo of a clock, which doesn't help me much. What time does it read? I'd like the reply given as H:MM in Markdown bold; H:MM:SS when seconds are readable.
**2:05**
